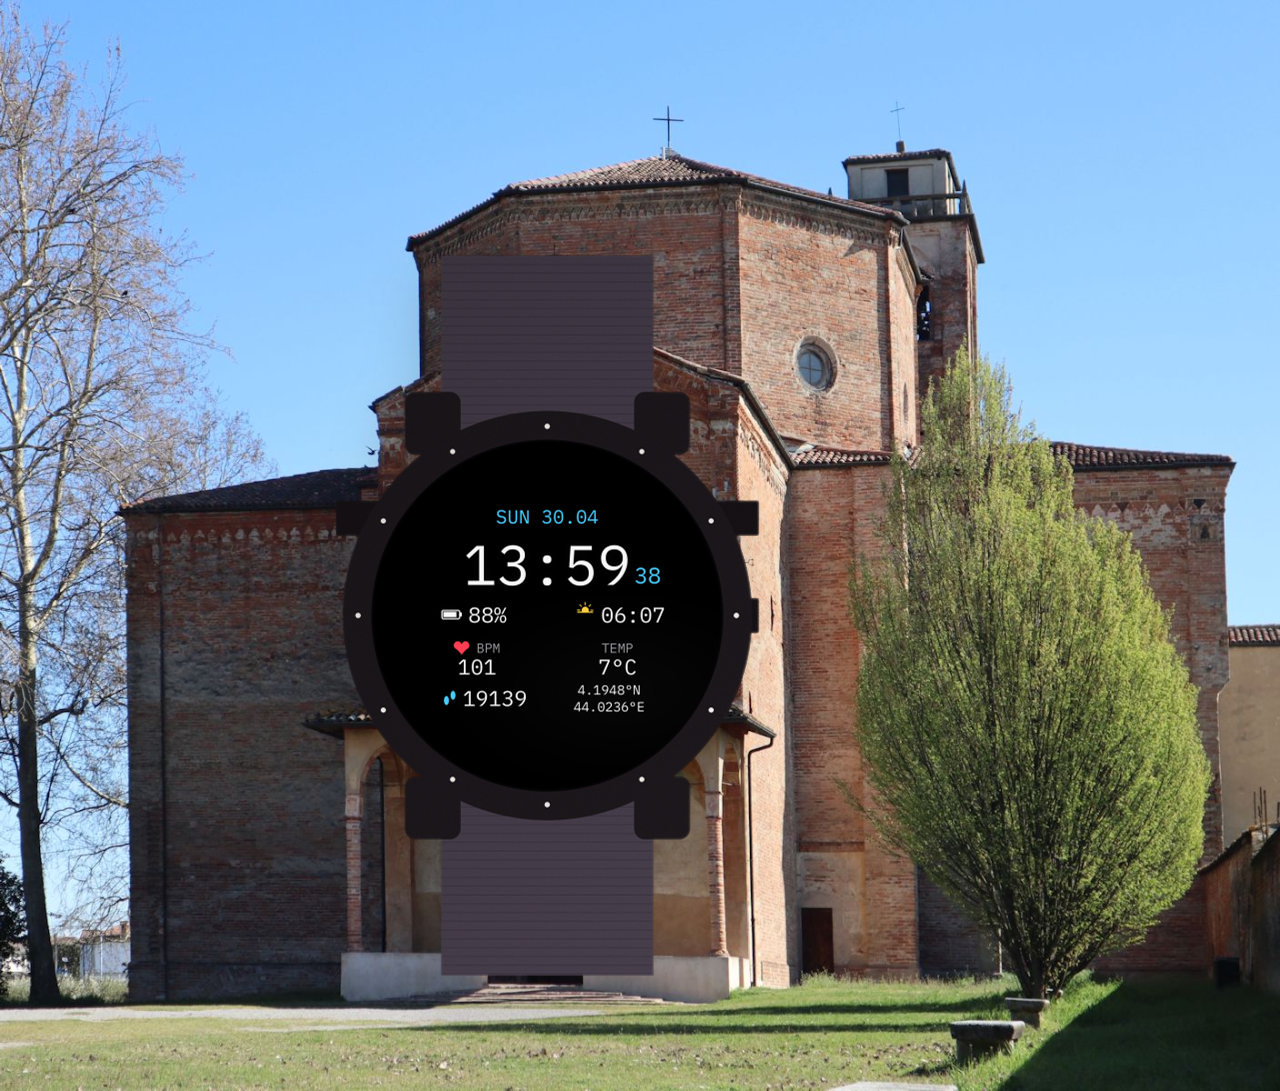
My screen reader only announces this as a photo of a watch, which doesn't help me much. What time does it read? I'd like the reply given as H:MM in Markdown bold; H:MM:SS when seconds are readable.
**13:59:38**
